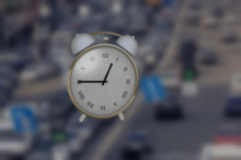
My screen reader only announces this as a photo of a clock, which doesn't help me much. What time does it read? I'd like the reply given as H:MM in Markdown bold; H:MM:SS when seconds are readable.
**12:45**
